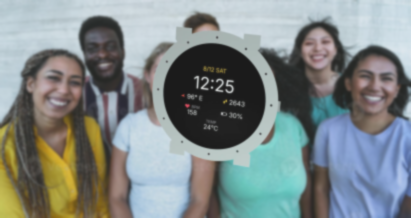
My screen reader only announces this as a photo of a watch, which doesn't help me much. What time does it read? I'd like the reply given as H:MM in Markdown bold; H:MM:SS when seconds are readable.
**12:25**
